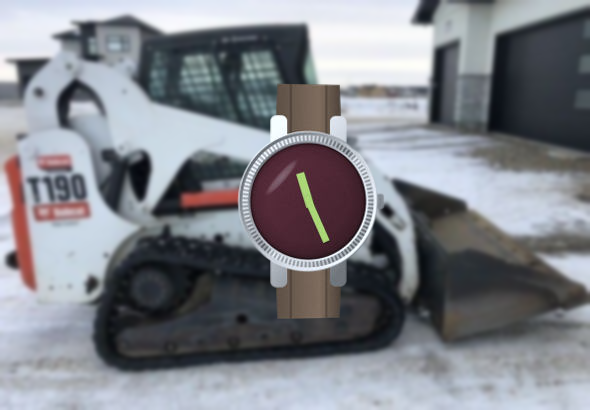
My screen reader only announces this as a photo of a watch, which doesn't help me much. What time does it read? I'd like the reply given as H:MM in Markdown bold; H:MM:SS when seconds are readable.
**11:26**
